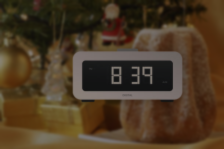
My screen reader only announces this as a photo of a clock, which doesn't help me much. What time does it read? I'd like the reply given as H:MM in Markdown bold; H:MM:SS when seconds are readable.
**8:39**
